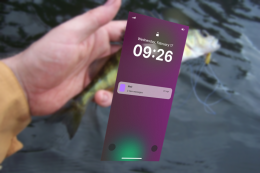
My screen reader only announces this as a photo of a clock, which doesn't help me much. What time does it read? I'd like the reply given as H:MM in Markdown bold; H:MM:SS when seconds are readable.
**9:26**
